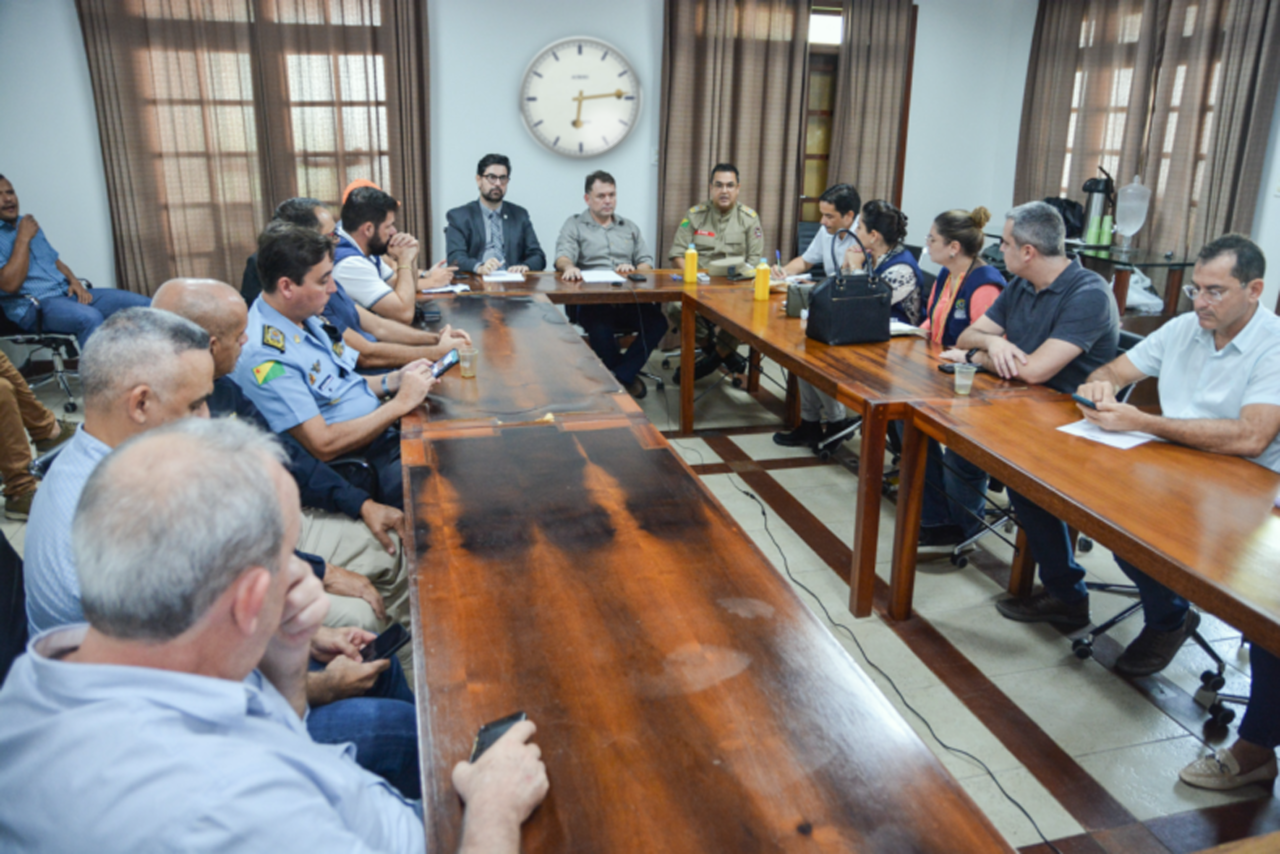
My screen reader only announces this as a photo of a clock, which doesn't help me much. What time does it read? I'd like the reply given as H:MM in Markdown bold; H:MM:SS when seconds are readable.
**6:14**
